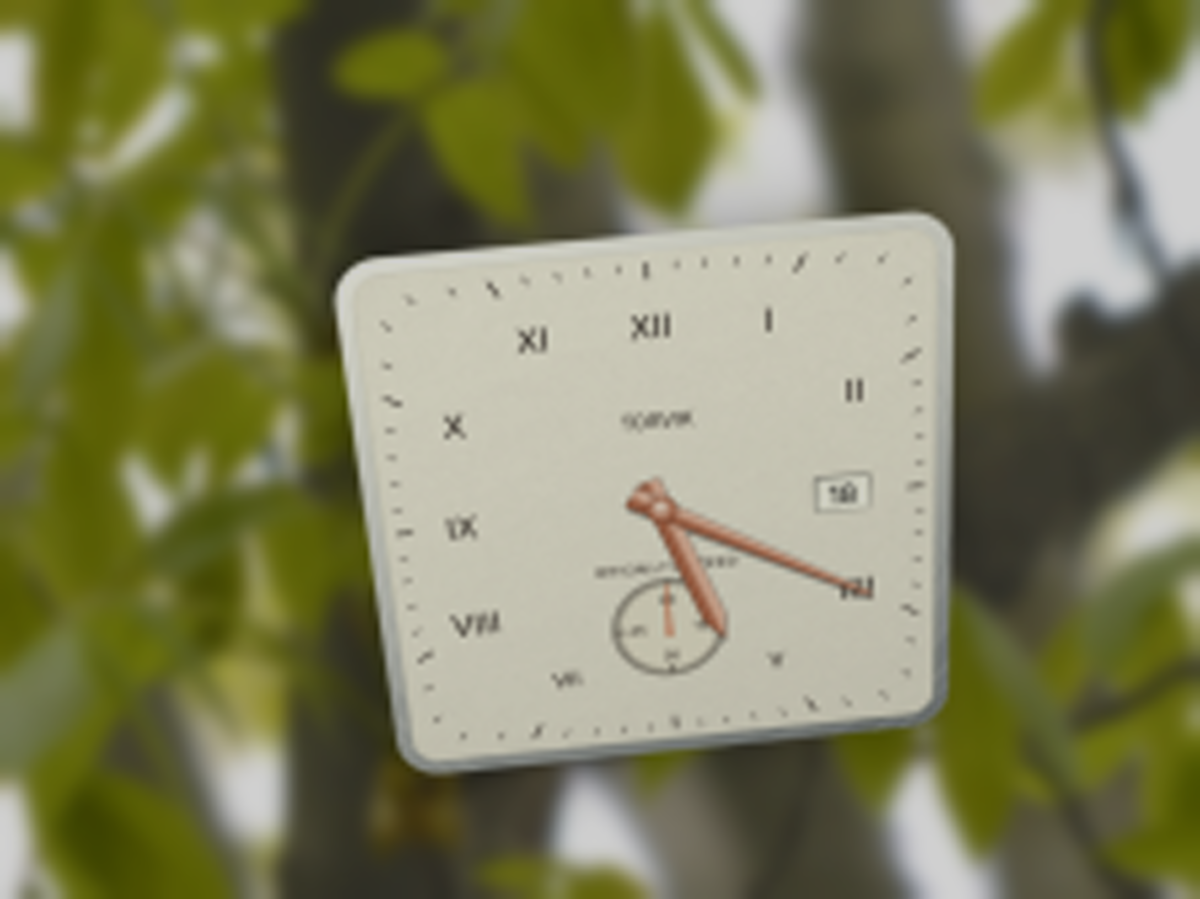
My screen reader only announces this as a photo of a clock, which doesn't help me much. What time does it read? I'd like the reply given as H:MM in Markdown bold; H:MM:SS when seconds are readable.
**5:20**
